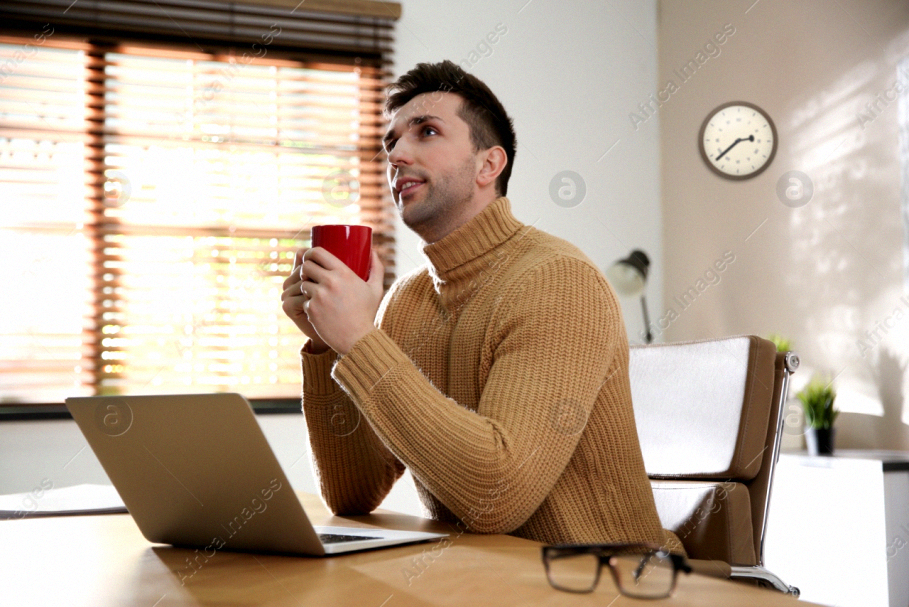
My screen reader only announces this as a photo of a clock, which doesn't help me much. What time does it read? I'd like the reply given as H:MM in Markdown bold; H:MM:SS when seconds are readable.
**2:38**
